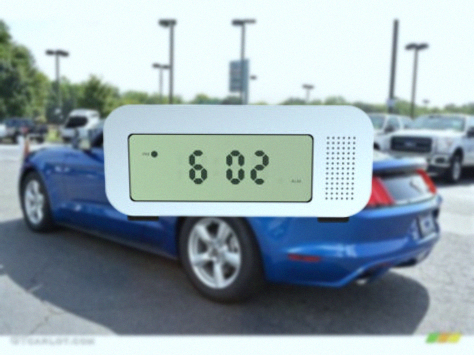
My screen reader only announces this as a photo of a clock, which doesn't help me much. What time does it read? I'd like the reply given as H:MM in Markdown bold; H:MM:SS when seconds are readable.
**6:02**
